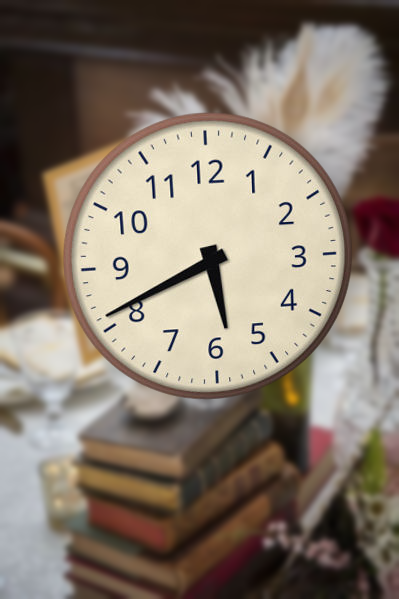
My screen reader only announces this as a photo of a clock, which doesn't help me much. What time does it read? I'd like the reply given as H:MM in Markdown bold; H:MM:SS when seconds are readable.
**5:41**
